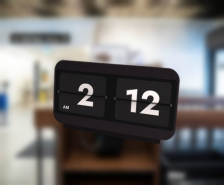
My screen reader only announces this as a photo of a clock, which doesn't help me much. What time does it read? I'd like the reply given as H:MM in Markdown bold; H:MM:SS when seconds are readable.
**2:12**
